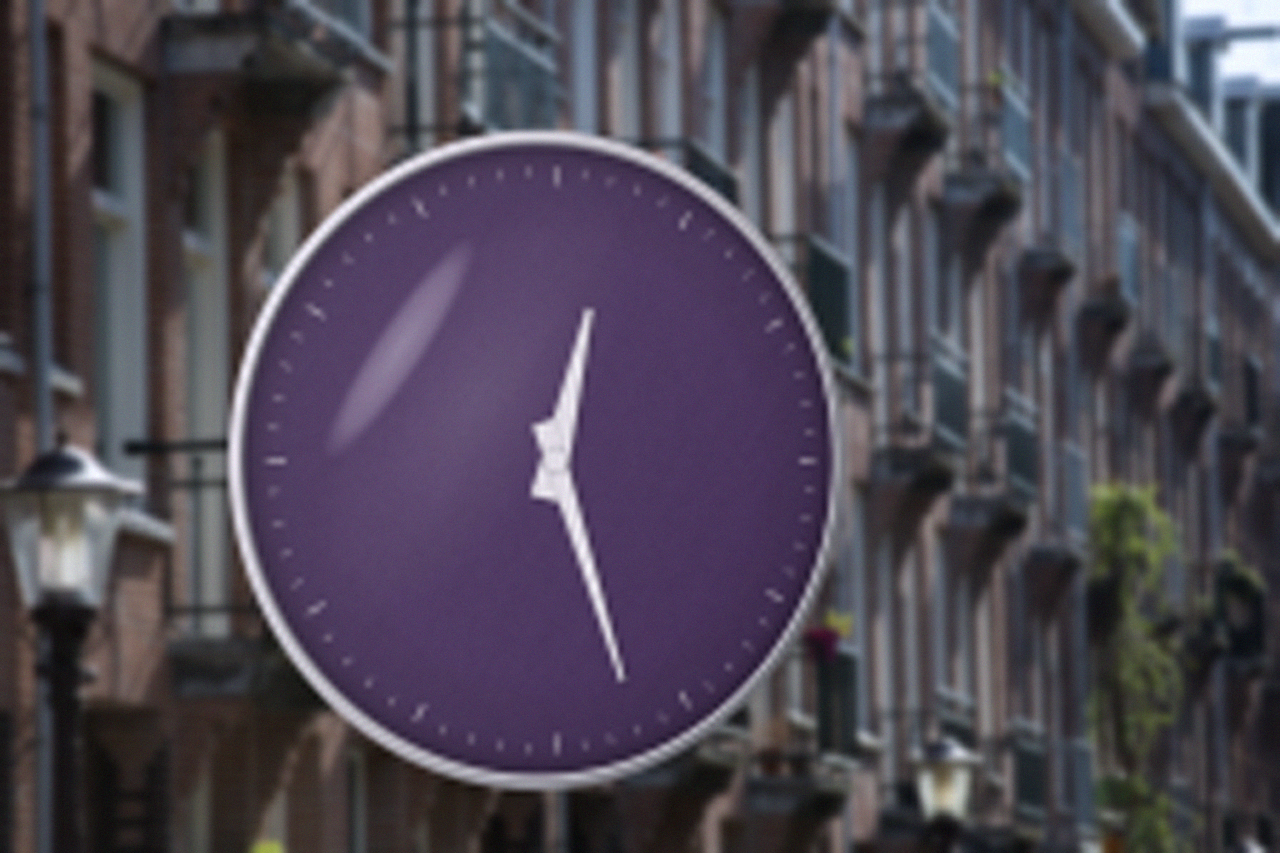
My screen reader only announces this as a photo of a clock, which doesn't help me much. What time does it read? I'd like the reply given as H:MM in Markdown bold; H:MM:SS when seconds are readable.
**12:27**
